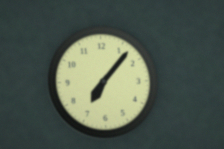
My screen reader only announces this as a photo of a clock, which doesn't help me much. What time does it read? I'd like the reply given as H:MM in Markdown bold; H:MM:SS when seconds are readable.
**7:07**
